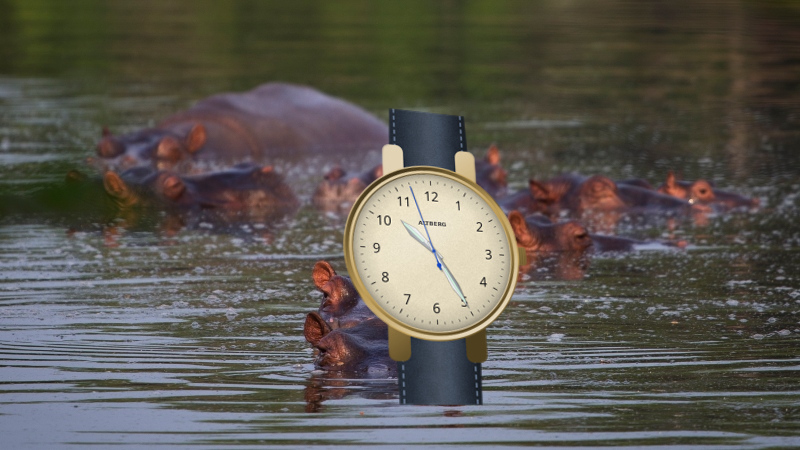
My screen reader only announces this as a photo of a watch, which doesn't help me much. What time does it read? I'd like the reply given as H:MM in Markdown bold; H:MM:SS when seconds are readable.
**10:24:57**
